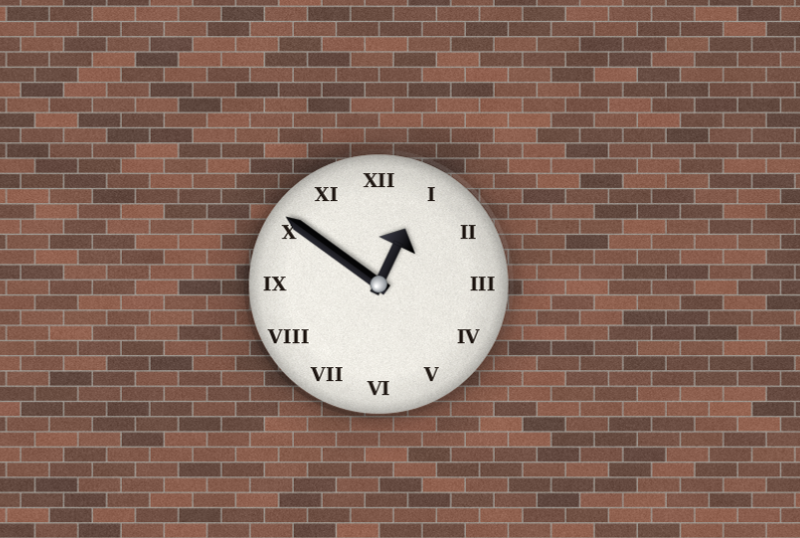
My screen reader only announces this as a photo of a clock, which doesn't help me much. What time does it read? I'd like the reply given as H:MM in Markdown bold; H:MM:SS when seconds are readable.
**12:51**
